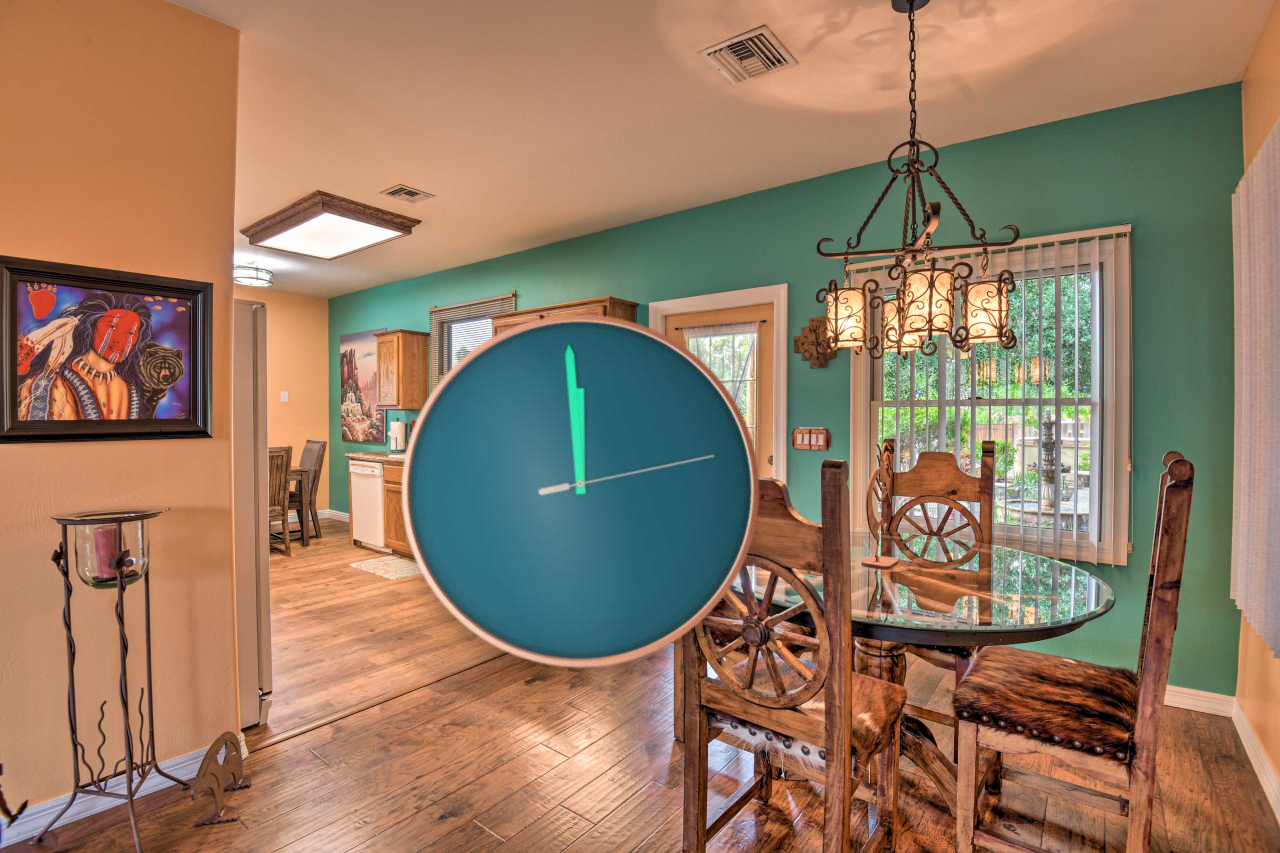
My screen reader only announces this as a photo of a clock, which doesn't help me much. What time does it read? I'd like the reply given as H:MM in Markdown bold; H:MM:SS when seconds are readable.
**11:59:13**
